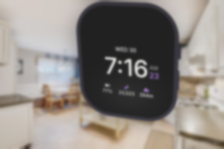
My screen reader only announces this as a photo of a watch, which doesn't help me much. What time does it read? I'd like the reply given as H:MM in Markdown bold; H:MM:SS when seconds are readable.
**7:16**
